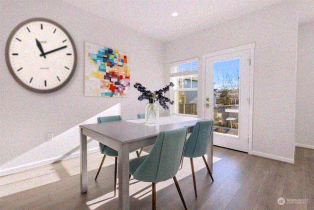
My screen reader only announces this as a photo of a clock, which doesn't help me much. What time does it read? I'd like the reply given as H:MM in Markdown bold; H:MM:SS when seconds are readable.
**11:12**
